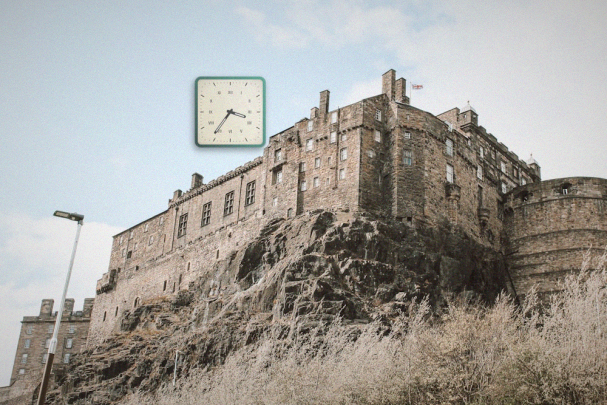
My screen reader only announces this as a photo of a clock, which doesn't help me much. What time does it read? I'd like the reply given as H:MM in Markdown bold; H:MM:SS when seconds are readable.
**3:36**
